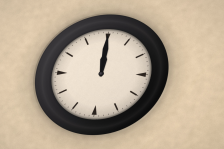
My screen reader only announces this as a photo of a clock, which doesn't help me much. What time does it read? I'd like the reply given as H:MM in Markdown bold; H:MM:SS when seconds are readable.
**12:00**
